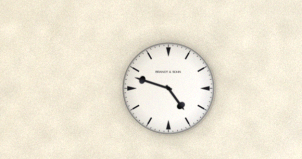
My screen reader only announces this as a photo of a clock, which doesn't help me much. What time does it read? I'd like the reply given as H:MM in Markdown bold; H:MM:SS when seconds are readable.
**4:48**
